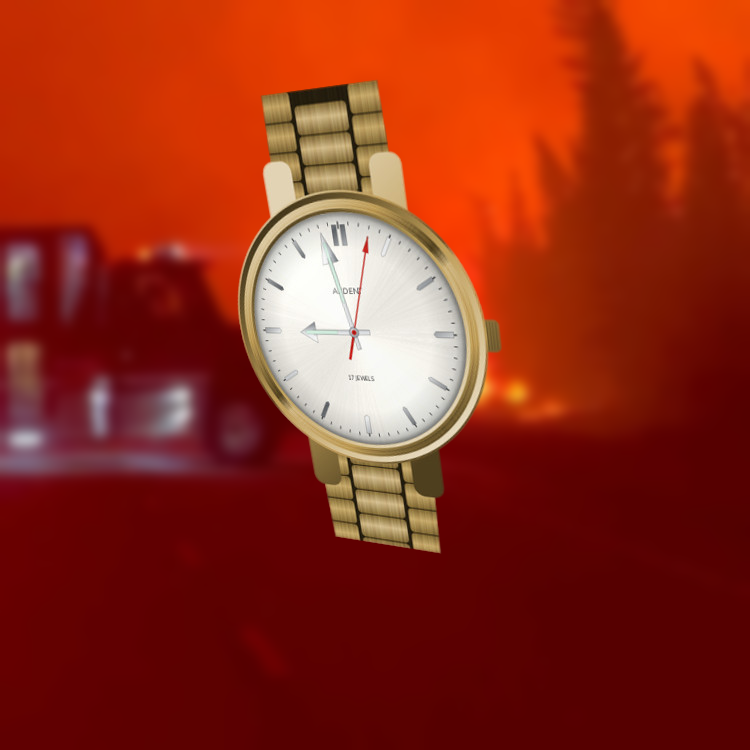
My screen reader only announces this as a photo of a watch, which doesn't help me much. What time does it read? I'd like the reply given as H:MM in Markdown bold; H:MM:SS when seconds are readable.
**8:58:03**
